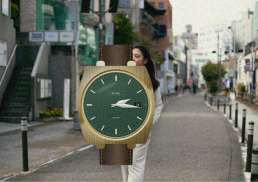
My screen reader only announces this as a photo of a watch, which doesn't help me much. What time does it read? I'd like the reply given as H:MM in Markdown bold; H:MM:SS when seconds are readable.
**2:16**
